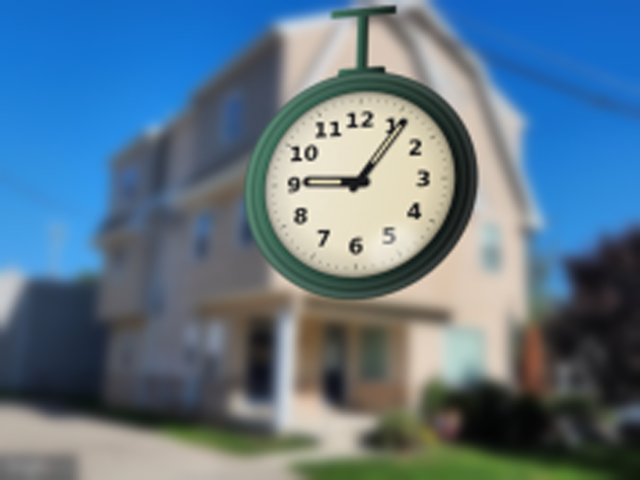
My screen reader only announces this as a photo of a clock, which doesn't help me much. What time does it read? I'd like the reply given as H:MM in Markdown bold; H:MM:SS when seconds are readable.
**9:06**
